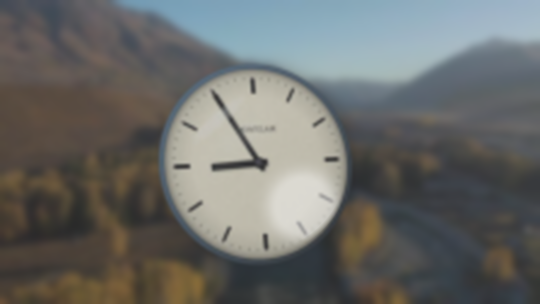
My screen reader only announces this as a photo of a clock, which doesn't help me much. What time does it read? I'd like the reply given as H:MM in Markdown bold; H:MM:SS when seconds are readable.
**8:55**
